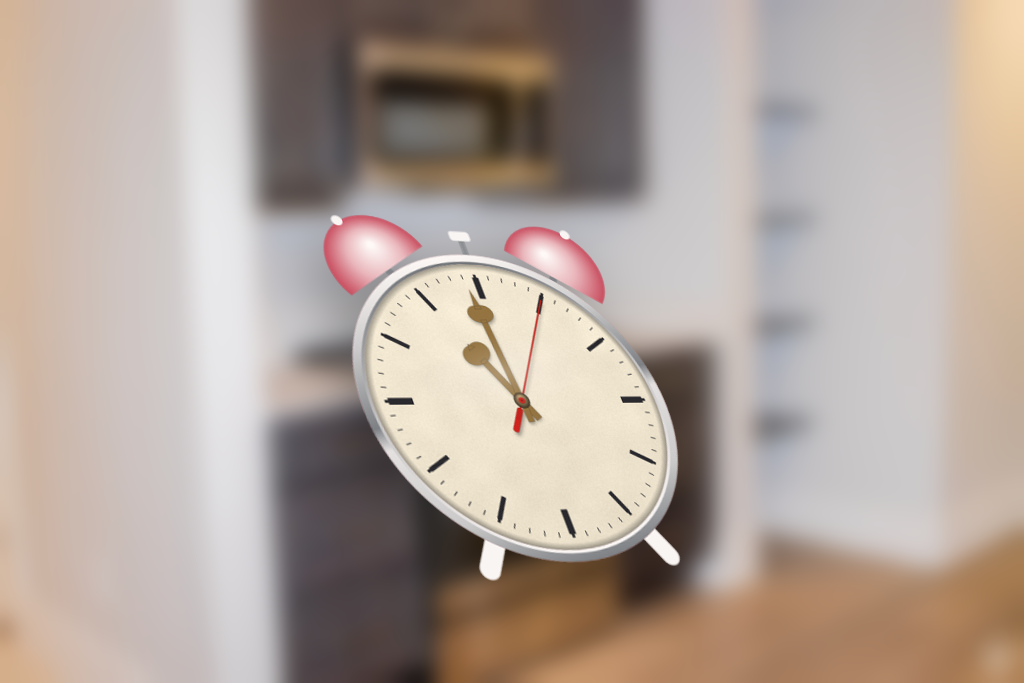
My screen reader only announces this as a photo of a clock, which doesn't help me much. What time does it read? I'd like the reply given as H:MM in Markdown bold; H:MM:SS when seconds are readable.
**10:59:05**
